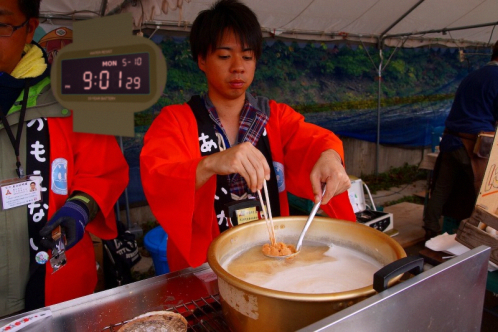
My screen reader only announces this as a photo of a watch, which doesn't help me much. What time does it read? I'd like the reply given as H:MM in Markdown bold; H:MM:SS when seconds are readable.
**9:01:29**
